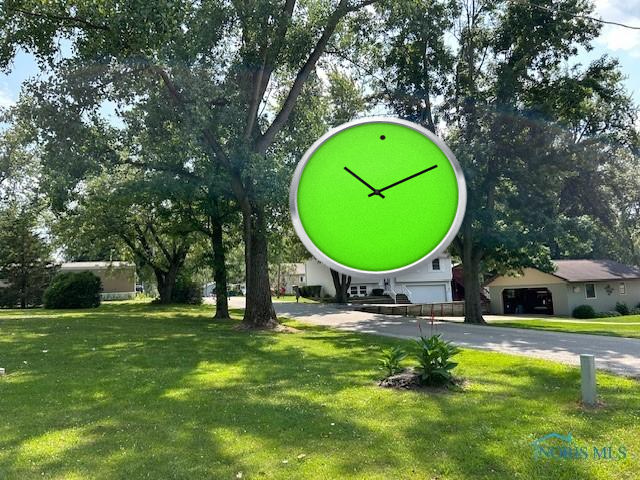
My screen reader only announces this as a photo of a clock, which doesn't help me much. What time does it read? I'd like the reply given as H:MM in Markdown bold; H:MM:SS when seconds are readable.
**10:10**
